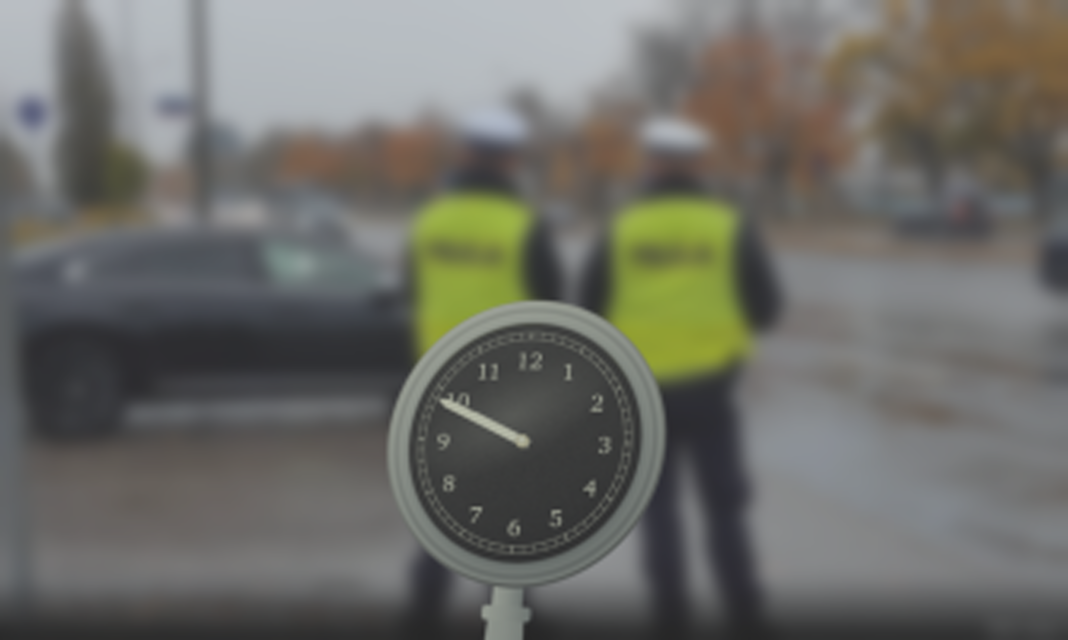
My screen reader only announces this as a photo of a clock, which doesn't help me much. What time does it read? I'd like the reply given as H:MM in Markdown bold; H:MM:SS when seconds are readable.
**9:49**
